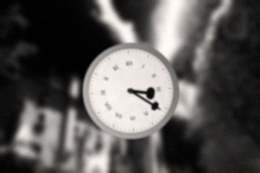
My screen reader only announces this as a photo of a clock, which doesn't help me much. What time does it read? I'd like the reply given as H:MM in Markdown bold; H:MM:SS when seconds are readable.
**3:21**
